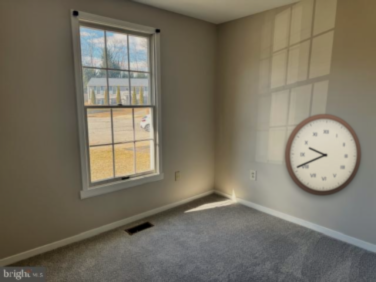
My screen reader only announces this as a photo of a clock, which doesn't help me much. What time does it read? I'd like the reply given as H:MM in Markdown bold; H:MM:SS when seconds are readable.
**9:41**
